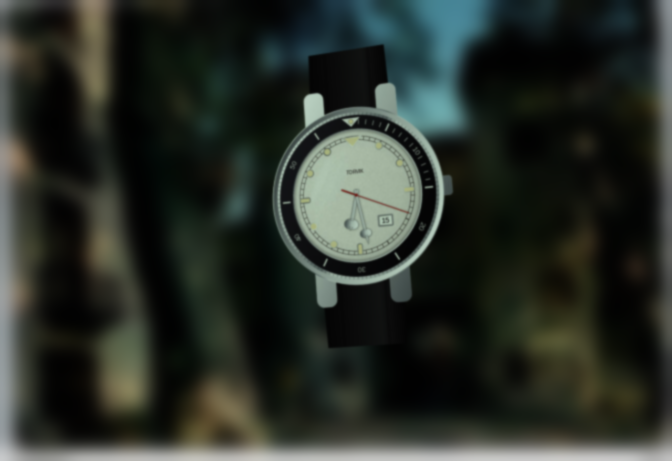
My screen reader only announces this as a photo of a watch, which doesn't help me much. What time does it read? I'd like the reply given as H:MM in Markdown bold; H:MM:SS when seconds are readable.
**6:28:19**
